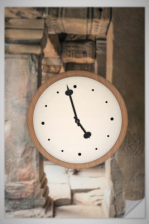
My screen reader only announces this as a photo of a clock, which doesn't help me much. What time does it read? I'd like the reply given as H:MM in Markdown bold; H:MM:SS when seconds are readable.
**4:58**
